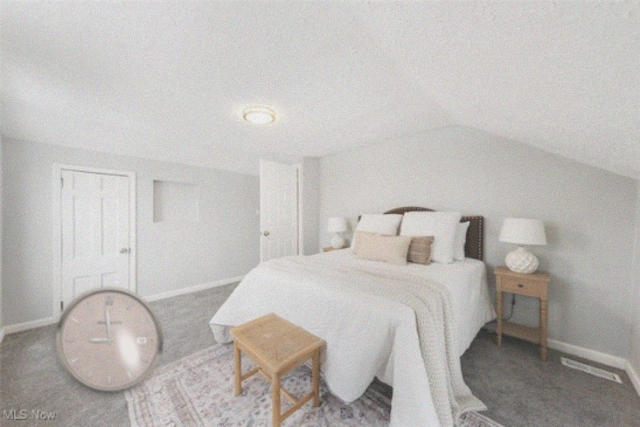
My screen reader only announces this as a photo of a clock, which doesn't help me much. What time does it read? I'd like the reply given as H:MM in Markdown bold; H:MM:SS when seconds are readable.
**8:59**
